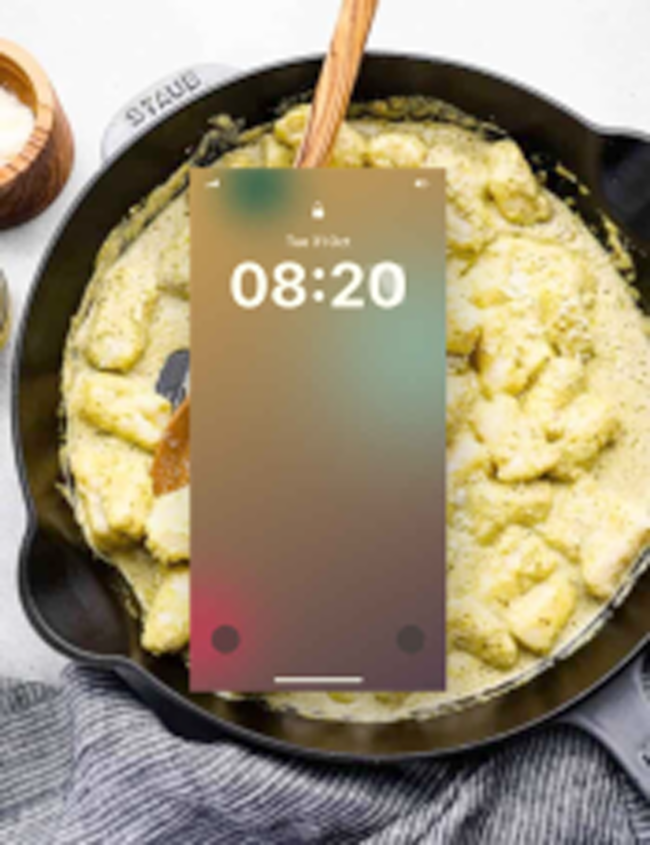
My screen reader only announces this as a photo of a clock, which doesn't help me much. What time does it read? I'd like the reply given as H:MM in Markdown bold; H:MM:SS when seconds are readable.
**8:20**
